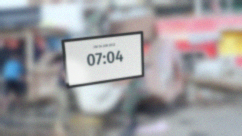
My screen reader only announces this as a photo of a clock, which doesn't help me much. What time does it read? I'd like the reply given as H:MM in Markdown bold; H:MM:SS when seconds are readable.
**7:04**
